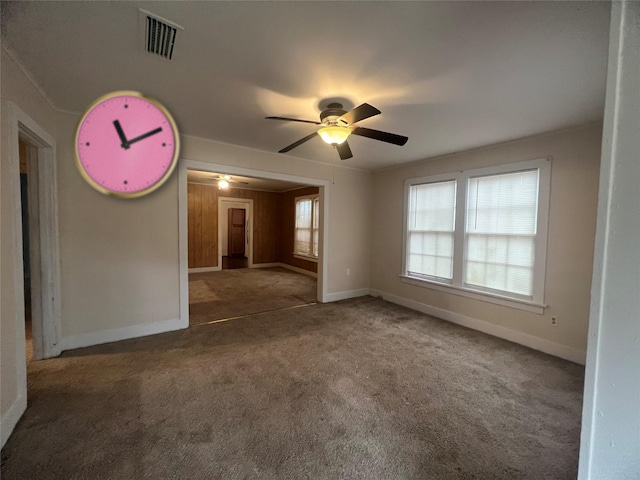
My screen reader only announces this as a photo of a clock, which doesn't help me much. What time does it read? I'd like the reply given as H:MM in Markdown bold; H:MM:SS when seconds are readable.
**11:11**
